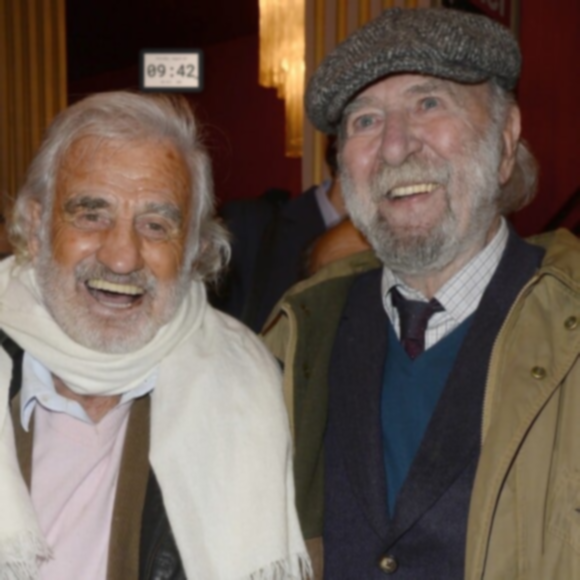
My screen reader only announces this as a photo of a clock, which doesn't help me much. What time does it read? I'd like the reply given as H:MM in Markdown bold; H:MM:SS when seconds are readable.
**9:42**
